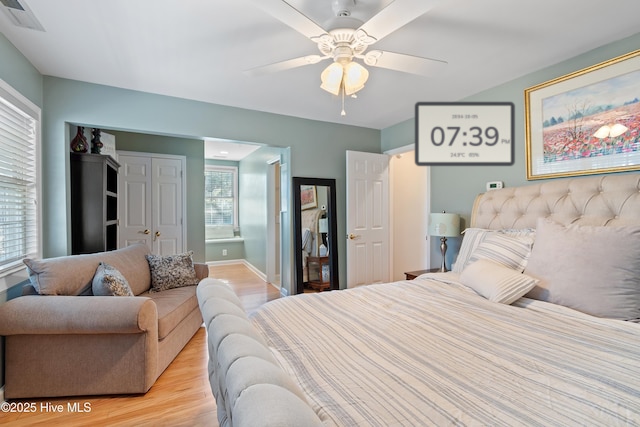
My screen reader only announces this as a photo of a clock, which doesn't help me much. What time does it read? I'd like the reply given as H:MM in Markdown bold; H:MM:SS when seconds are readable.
**7:39**
